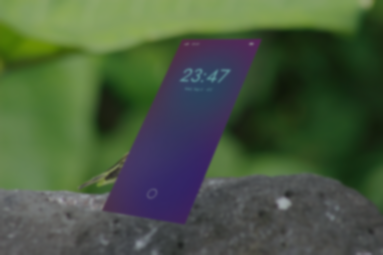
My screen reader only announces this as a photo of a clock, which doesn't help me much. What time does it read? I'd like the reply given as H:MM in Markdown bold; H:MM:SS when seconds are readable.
**23:47**
